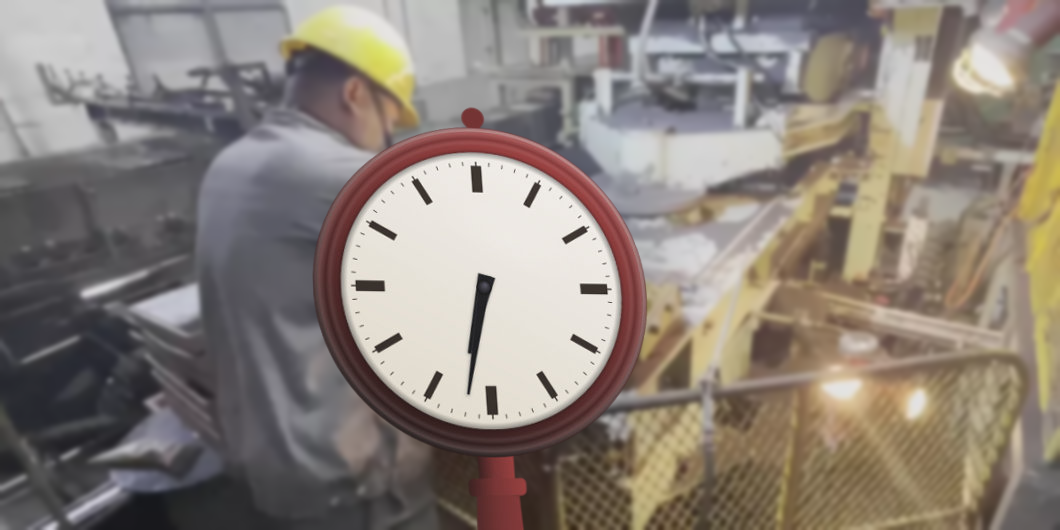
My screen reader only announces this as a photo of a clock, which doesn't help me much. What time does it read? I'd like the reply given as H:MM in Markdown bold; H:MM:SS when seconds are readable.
**6:32**
